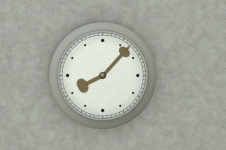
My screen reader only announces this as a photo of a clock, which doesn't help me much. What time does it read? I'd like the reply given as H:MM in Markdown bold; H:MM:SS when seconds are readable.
**8:07**
